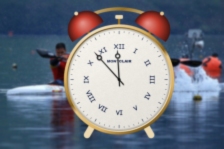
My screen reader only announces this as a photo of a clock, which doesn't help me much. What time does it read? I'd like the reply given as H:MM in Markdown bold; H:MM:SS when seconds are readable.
**11:53**
